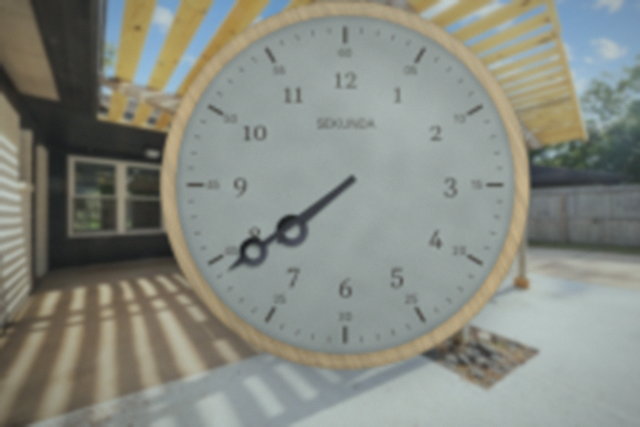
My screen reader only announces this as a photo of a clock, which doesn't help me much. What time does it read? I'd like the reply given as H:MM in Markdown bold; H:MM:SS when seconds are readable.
**7:39**
